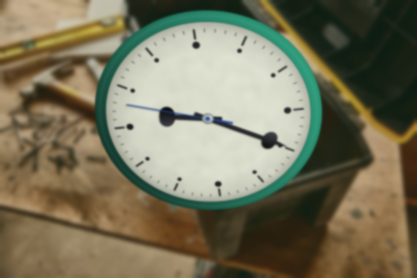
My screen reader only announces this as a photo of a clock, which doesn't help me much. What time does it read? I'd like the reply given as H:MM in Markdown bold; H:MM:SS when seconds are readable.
**9:19:48**
